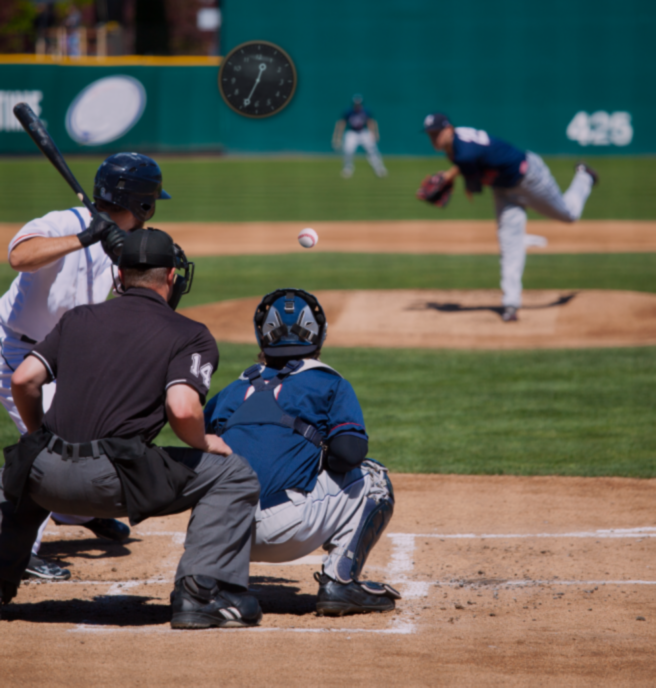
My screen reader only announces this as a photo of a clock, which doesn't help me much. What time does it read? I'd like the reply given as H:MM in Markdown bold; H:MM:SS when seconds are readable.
**12:34**
